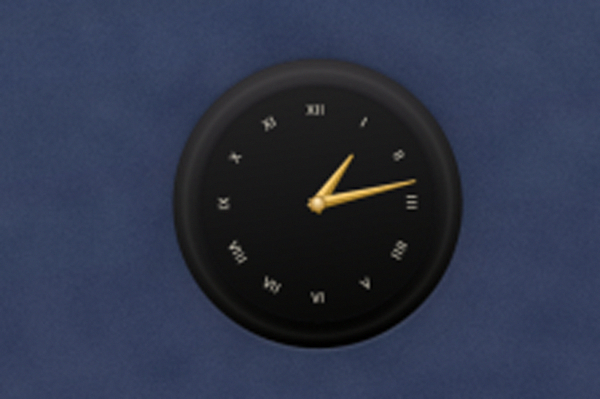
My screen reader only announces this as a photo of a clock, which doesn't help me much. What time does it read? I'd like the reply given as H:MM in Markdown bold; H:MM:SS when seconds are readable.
**1:13**
